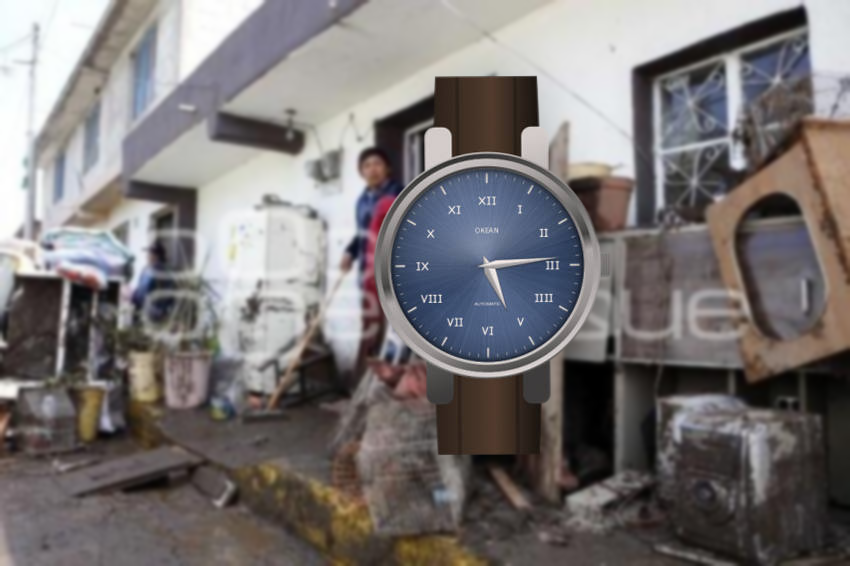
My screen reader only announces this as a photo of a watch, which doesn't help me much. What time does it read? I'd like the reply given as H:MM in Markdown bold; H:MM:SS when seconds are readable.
**5:14**
